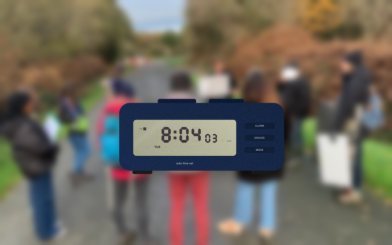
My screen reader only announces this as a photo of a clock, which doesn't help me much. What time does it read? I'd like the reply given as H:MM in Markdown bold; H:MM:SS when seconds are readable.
**8:04:03**
